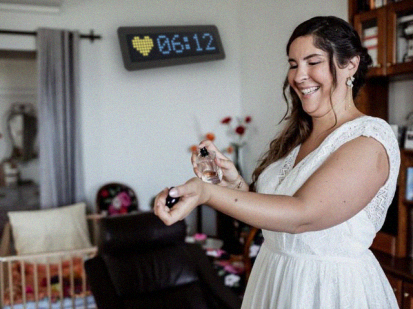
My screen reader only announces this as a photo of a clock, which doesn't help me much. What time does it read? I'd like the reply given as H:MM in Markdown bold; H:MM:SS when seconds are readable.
**6:12**
